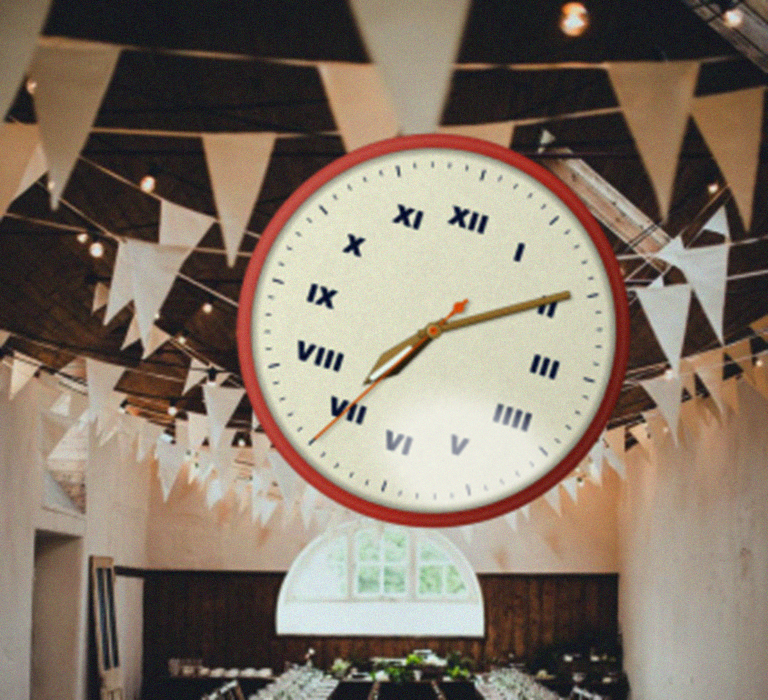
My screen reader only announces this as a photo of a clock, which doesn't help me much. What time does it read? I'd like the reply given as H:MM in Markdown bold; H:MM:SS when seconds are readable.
**7:09:35**
